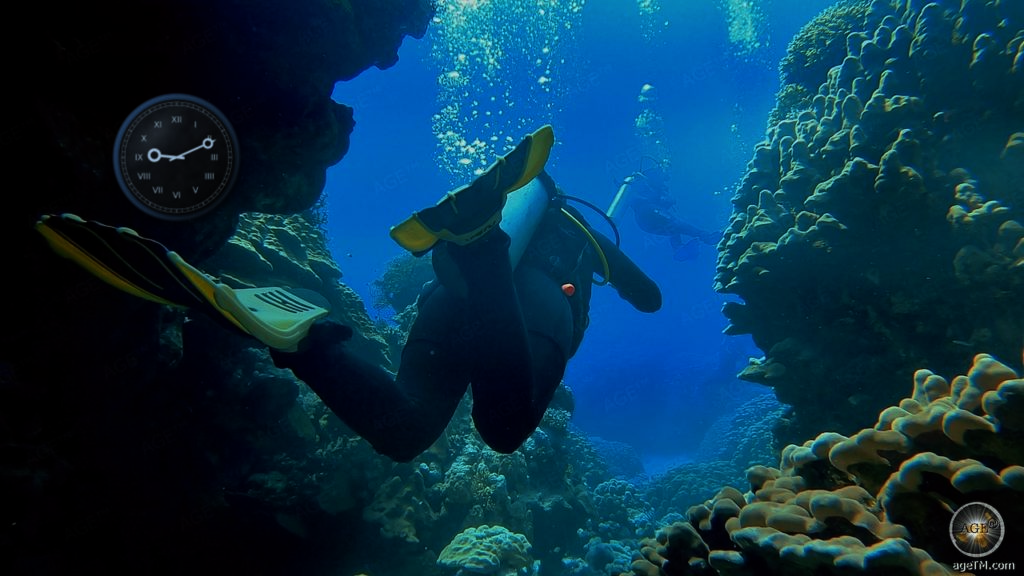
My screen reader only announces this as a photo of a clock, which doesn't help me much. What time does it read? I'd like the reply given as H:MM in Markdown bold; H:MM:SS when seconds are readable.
**9:11**
